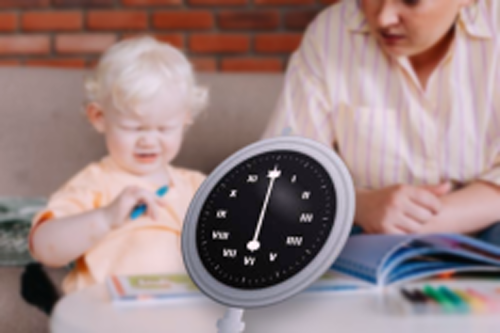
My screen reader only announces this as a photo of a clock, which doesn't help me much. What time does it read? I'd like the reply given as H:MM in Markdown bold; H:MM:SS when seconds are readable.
**6:00**
